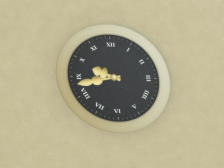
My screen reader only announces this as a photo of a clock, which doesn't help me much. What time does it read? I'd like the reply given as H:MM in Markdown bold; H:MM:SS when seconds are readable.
**9:43**
